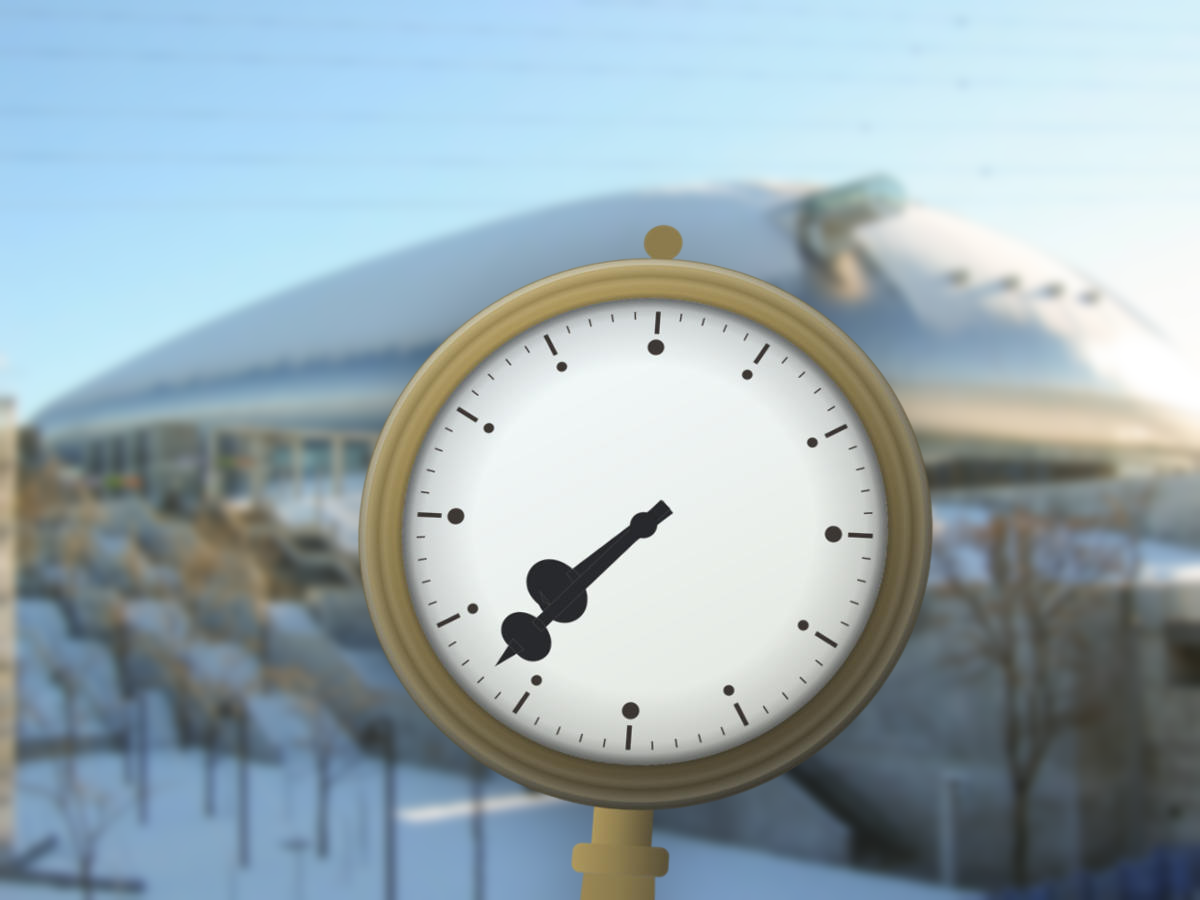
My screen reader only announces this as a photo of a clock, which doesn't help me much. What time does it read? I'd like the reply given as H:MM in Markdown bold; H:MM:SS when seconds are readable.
**7:37**
